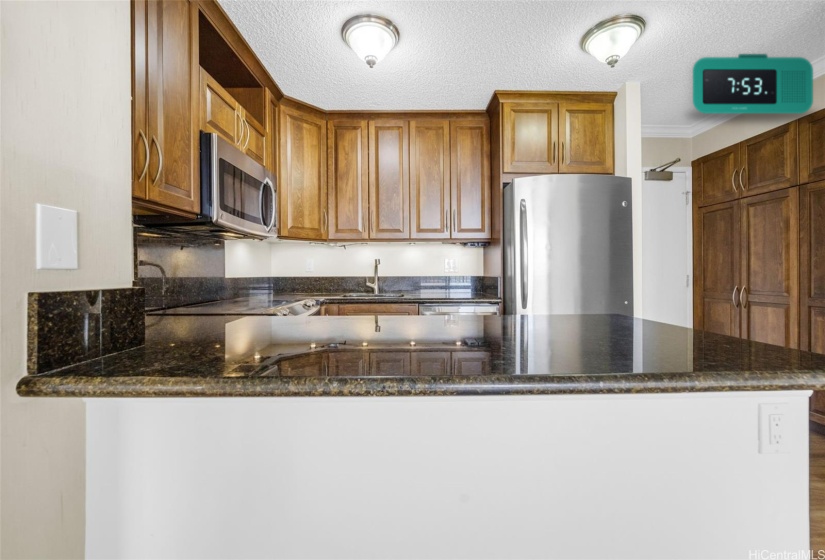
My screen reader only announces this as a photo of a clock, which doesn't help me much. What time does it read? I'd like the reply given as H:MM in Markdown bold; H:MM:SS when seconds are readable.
**7:53**
